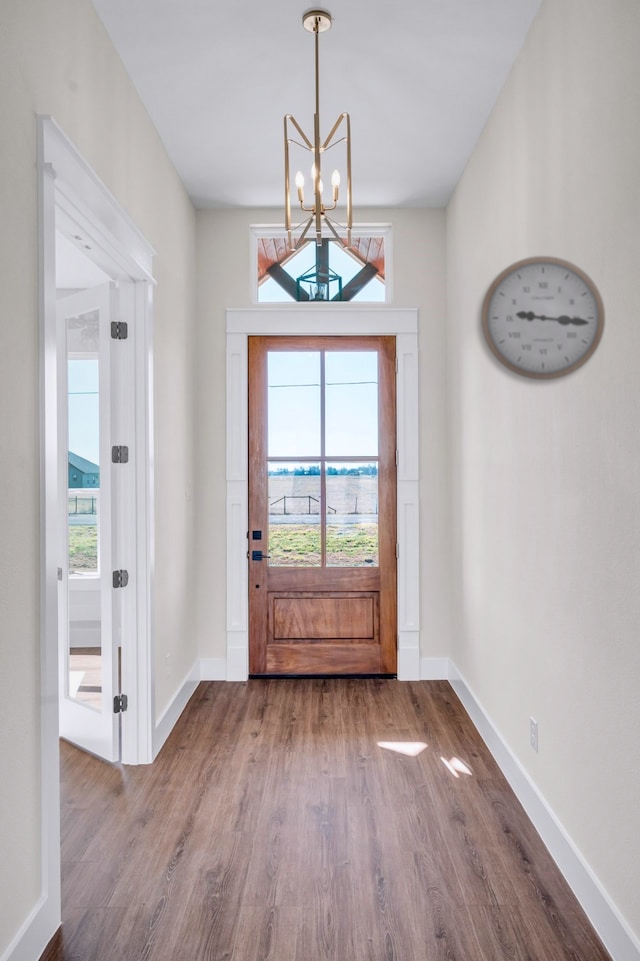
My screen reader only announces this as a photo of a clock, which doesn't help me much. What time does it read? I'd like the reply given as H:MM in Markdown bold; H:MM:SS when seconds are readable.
**9:16**
